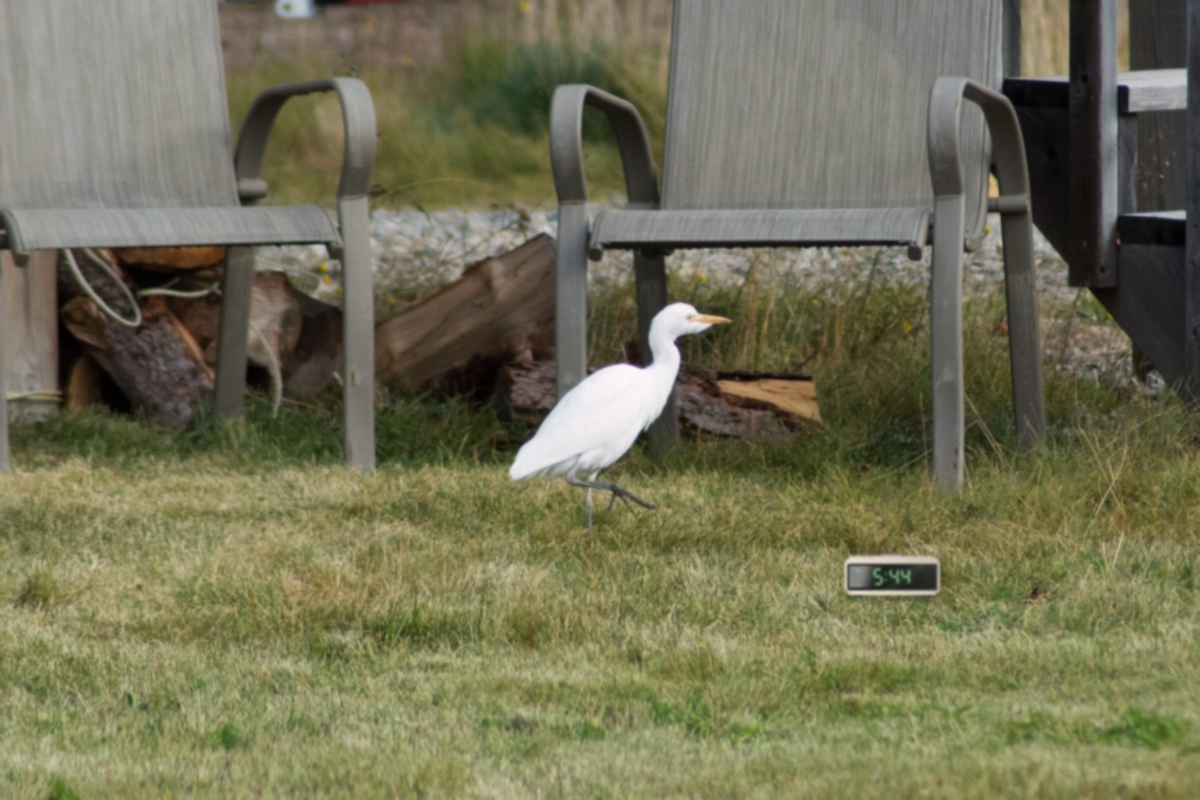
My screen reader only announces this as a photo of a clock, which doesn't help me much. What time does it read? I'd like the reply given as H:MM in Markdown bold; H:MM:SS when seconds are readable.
**5:44**
